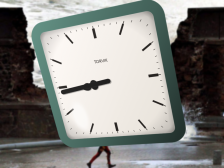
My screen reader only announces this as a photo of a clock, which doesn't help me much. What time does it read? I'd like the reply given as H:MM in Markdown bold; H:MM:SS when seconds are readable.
**8:44**
